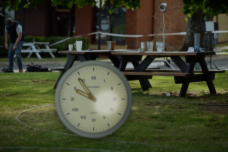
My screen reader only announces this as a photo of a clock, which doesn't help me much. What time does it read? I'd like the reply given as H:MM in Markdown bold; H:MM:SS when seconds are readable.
**9:54**
